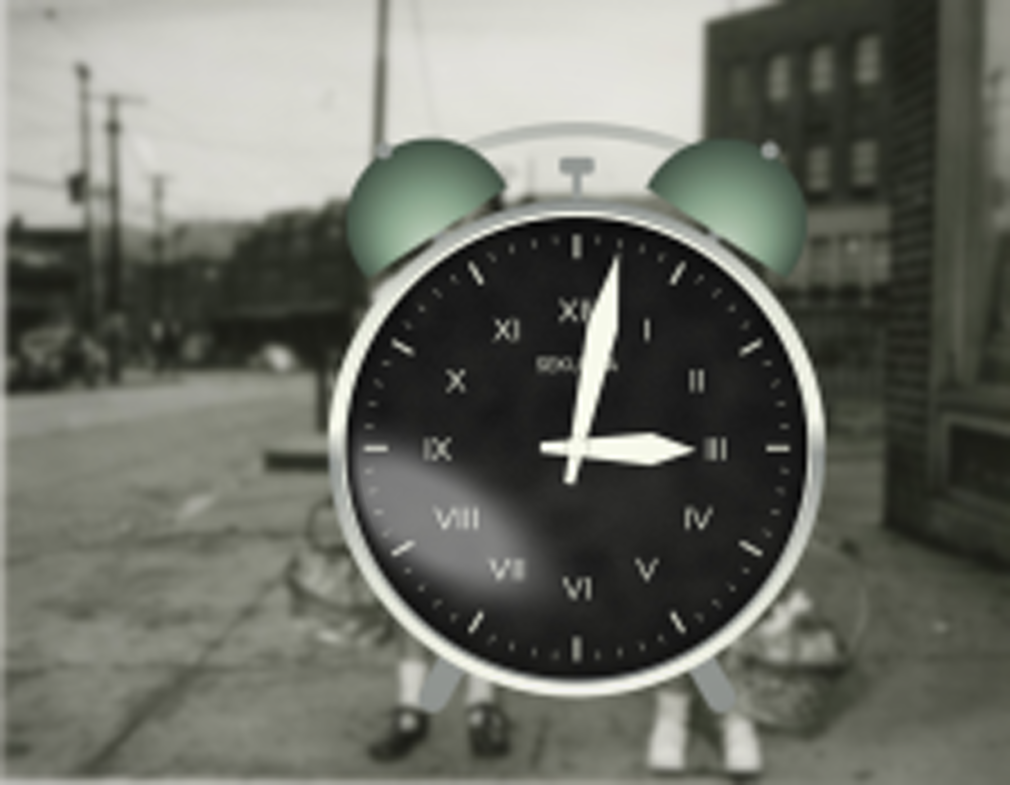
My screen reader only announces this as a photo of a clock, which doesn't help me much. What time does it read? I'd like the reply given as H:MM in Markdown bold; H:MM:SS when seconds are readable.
**3:02**
